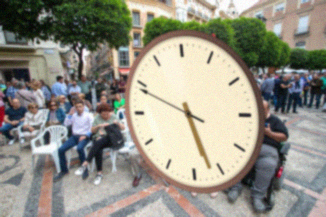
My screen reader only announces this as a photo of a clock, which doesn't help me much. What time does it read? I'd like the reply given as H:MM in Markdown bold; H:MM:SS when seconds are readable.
**5:26:49**
